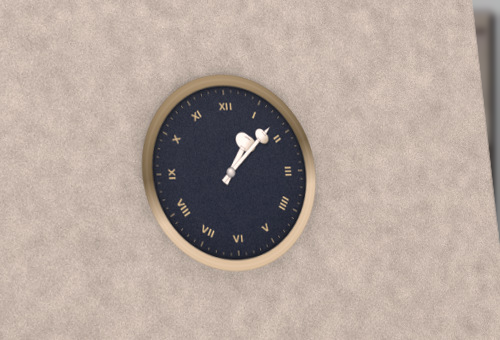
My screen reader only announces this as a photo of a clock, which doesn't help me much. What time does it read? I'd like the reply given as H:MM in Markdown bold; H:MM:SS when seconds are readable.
**1:08**
